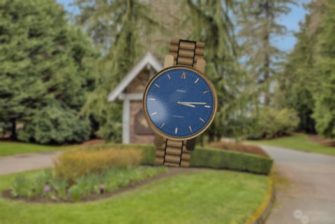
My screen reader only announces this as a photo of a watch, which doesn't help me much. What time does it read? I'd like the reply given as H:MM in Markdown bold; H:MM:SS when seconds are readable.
**3:14**
